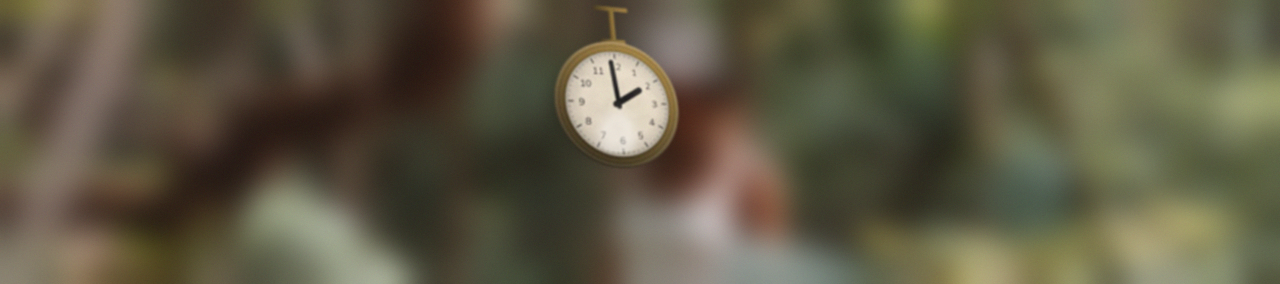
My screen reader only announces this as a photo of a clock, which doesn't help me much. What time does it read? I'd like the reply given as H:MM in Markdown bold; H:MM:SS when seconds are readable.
**1:59**
